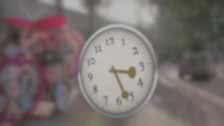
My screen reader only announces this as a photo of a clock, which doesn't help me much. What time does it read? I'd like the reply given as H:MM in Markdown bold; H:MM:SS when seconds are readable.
**3:27**
